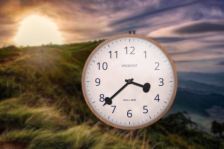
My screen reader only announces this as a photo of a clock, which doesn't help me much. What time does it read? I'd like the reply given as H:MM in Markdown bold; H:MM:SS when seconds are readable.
**3:38**
